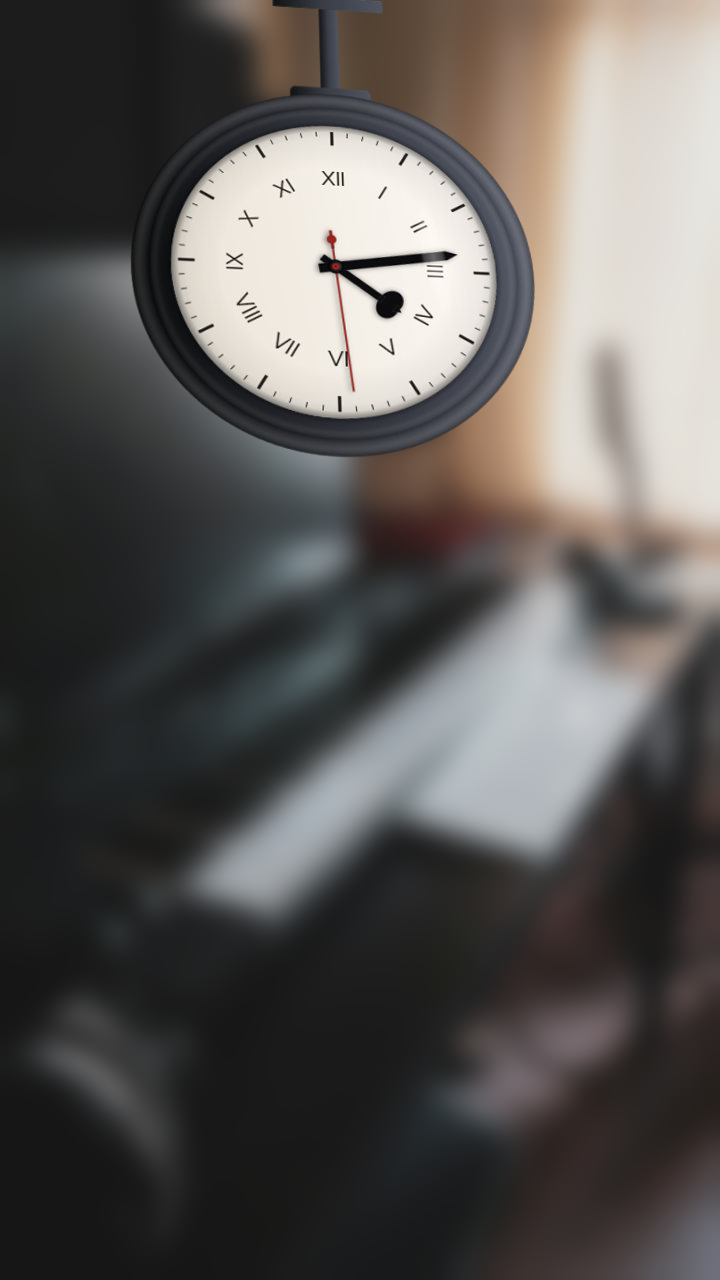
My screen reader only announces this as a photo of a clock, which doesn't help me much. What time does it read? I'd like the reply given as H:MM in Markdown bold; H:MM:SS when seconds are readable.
**4:13:29**
